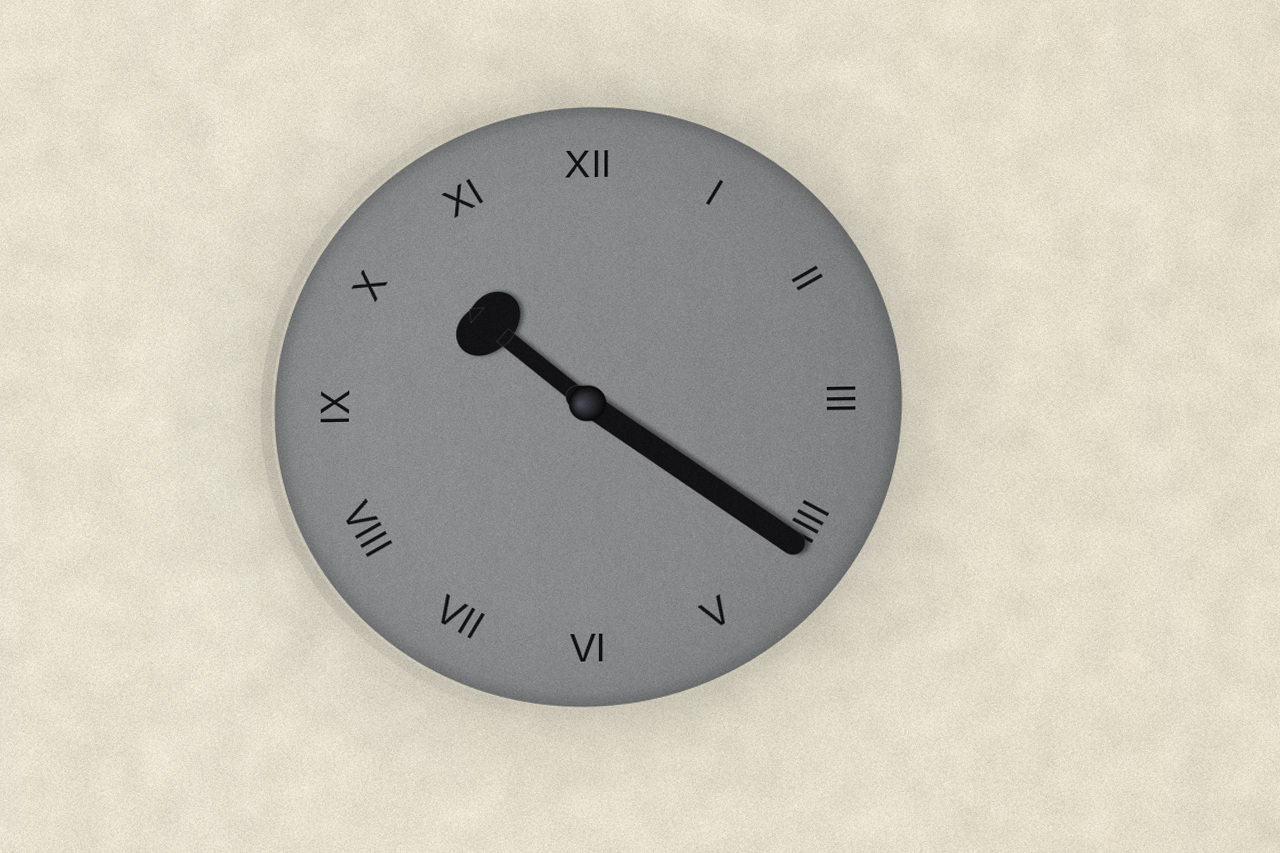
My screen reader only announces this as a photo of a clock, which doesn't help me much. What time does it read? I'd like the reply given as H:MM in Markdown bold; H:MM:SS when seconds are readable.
**10:21**
